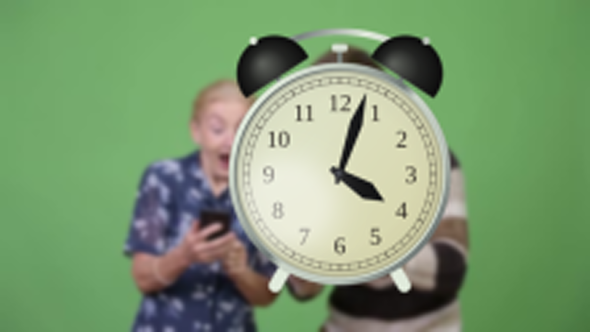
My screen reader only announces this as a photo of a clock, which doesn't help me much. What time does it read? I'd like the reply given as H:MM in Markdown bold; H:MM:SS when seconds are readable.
**4:03**
